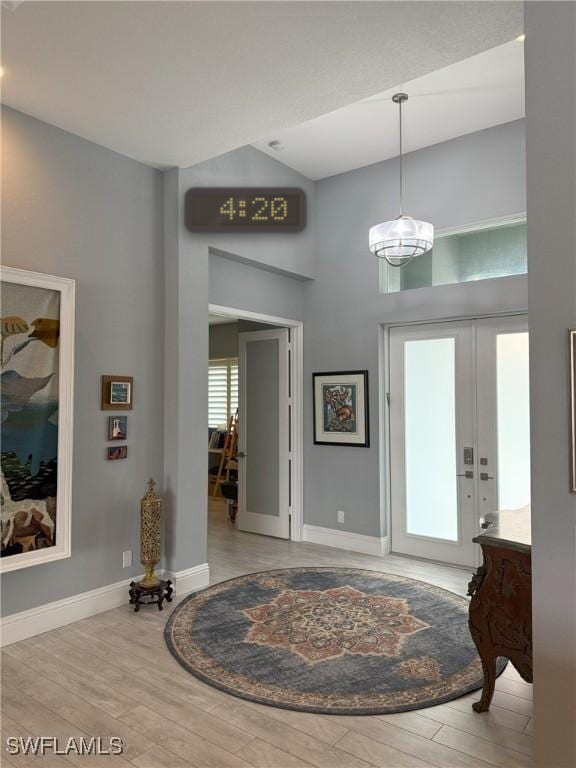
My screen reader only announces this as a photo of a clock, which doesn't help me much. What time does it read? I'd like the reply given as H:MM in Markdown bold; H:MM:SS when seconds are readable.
**4:20**
